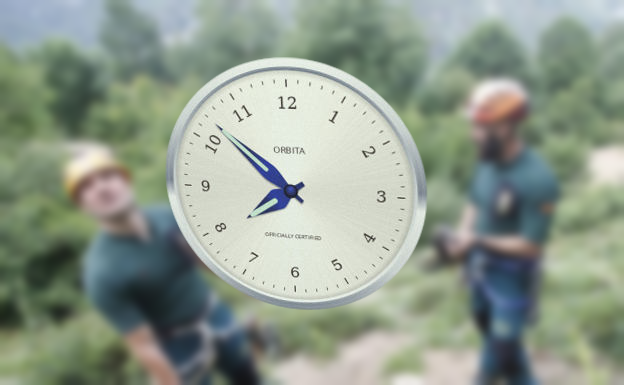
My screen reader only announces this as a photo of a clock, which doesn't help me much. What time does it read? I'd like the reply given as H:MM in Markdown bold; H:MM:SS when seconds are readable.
**7:52**
